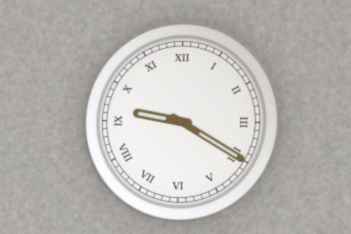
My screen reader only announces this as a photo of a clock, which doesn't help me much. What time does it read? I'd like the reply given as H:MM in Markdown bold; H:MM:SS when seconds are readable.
**9:20**
